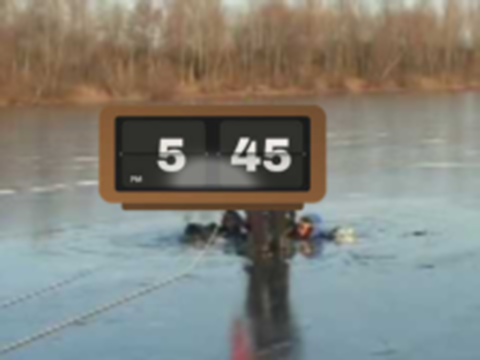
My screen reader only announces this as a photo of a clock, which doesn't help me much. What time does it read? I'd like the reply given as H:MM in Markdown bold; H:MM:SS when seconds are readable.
**5:45**
